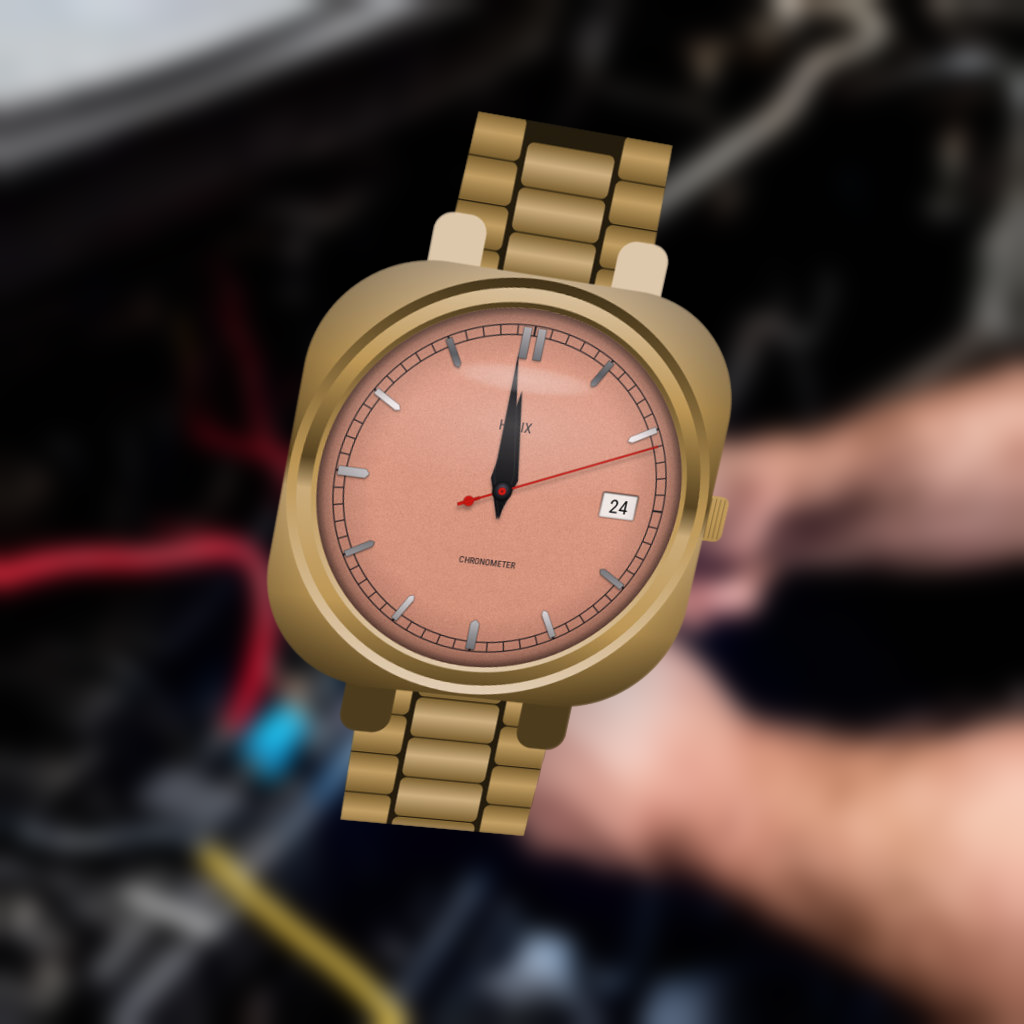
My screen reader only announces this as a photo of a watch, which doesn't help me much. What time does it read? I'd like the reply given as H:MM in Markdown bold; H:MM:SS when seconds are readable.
**11:59:11**
